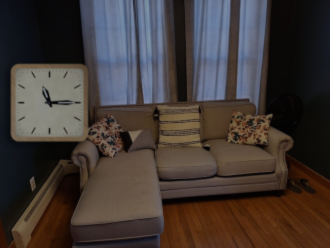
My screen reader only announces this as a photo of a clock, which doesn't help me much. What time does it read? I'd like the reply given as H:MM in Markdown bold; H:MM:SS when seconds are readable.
**11:15**
